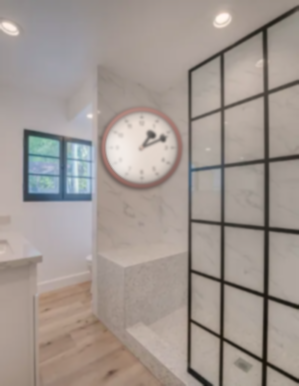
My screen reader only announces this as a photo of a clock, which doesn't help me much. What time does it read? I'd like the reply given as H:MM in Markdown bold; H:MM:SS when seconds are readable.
**1:11**
